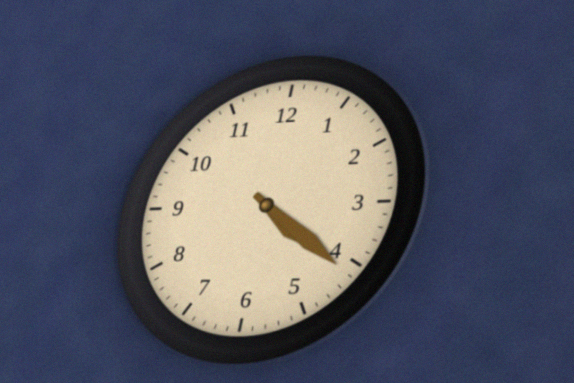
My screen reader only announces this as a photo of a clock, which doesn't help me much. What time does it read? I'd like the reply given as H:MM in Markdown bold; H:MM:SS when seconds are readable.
**4:21**
